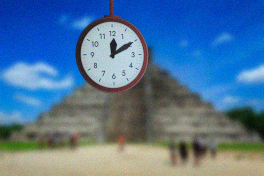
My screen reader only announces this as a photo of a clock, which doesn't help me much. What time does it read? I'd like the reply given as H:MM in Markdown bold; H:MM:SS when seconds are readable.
**12:10**
